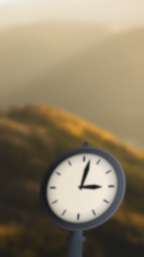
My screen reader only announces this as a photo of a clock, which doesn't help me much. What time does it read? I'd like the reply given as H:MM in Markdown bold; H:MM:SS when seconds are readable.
**3:02**
